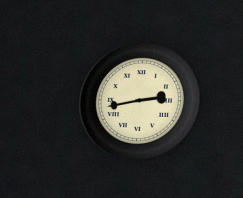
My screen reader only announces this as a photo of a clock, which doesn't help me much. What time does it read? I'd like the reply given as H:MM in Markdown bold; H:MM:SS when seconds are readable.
**2:43**
